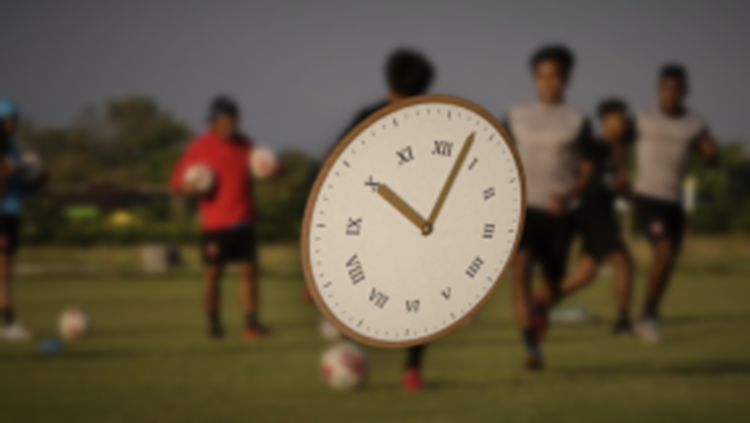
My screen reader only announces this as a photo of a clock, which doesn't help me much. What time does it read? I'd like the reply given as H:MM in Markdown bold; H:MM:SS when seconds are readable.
**10:03**
